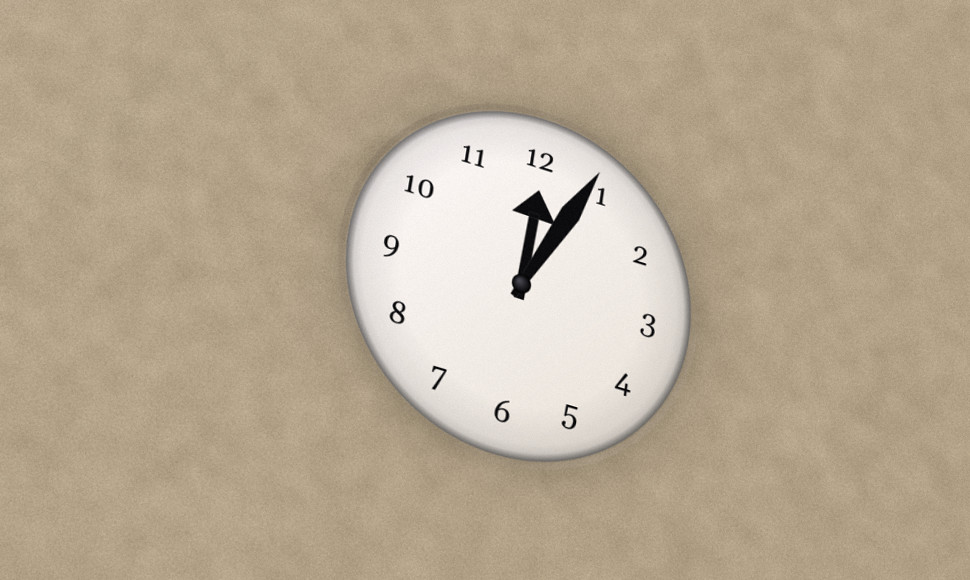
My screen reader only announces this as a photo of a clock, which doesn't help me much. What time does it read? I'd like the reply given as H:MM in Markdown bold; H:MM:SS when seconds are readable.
**12:04**
